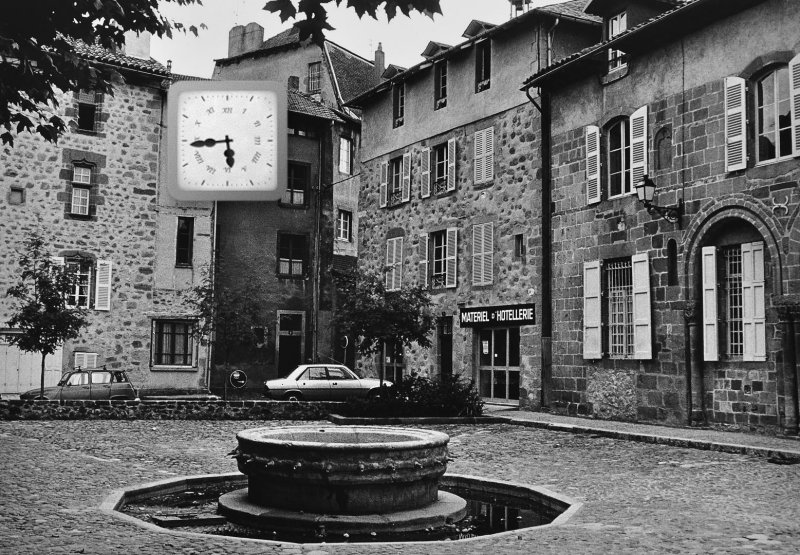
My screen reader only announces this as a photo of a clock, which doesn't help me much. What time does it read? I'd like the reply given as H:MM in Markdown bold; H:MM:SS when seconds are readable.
**5:44**
